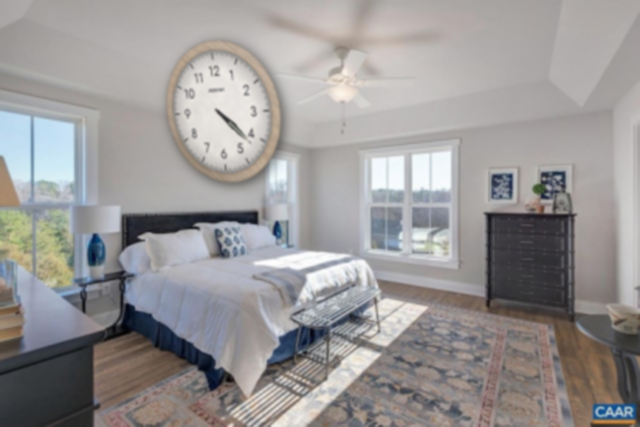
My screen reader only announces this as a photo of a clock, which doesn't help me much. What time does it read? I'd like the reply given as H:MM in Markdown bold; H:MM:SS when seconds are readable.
**4:22**
